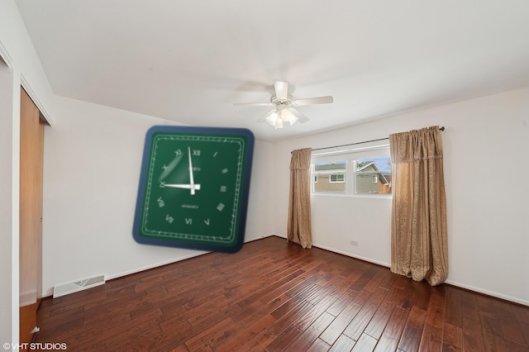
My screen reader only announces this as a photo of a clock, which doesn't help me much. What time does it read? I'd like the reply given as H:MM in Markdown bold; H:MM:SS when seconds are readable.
**8:58**
